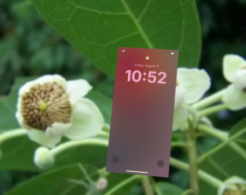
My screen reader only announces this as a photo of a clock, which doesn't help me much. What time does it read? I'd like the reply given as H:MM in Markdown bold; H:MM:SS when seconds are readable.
**10:52**
